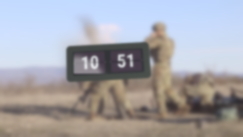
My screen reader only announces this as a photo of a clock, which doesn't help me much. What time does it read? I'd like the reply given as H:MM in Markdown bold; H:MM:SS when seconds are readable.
**10:51**
